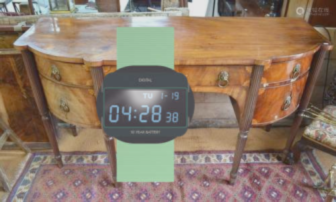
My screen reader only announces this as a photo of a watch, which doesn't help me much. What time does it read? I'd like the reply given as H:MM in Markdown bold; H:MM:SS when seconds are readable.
**4:28:38**
